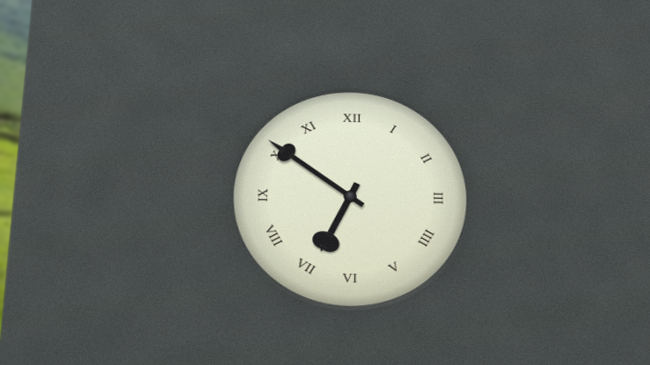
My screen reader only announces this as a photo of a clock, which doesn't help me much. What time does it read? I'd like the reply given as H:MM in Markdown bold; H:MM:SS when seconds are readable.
**6:51**
